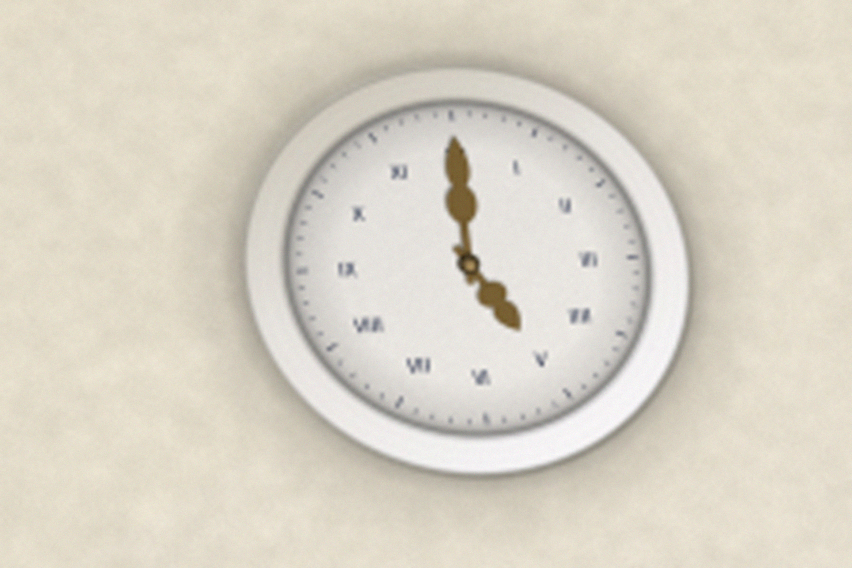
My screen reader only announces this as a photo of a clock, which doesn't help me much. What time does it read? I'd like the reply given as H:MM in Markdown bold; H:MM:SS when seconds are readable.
**5:00**
